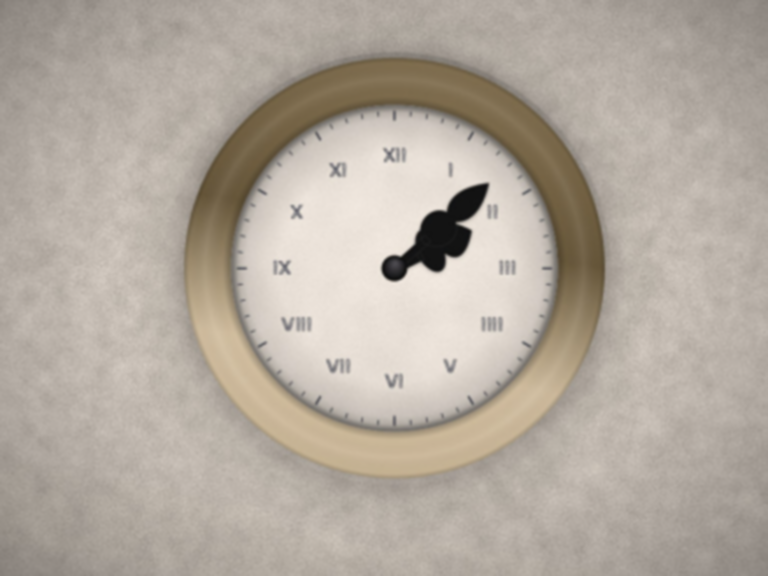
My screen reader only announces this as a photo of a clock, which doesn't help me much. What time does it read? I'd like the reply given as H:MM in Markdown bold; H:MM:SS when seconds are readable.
**2:08**
